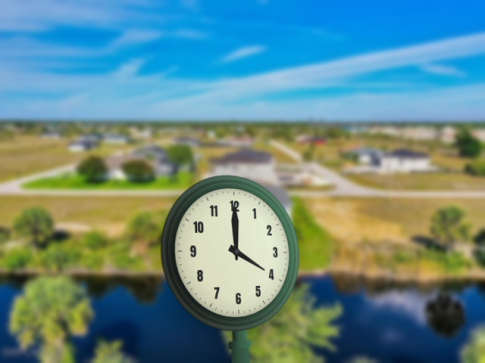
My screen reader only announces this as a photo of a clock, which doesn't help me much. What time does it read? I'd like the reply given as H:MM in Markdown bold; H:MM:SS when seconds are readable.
**4:00**
